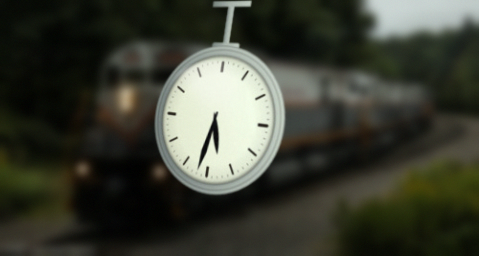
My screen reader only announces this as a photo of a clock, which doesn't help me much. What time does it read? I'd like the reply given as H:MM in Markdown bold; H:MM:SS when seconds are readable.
**5:32**
